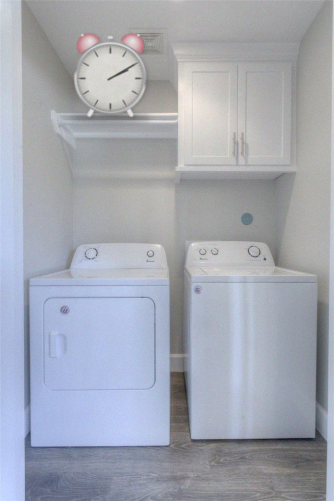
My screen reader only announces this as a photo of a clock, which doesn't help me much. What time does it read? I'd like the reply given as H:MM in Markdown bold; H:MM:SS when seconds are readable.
**2:10**
